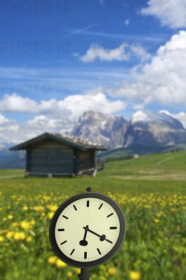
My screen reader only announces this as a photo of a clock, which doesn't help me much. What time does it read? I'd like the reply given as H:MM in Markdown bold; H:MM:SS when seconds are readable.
**6:20**
